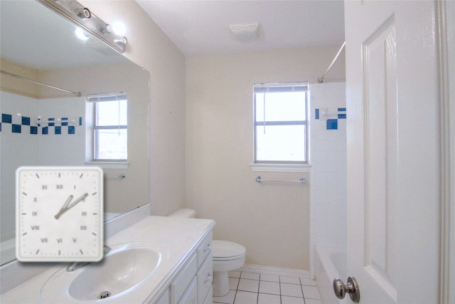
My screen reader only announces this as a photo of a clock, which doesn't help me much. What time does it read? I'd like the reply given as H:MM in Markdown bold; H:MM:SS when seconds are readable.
**1:09**
